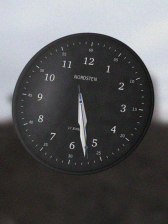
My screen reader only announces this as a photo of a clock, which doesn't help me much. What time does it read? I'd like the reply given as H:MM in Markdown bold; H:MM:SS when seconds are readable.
**5:27:27**
